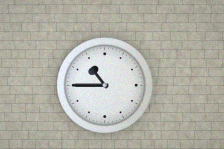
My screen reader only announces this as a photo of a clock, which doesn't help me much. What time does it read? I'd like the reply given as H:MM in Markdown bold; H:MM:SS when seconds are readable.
**10:45**
